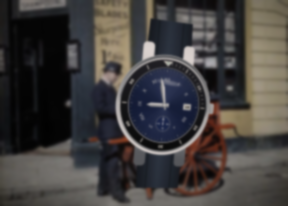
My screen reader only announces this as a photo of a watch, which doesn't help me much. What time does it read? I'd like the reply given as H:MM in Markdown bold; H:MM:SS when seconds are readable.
**8:58**
